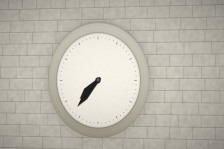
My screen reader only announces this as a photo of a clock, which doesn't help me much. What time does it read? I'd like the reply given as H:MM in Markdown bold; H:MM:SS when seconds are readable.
**7:37**
